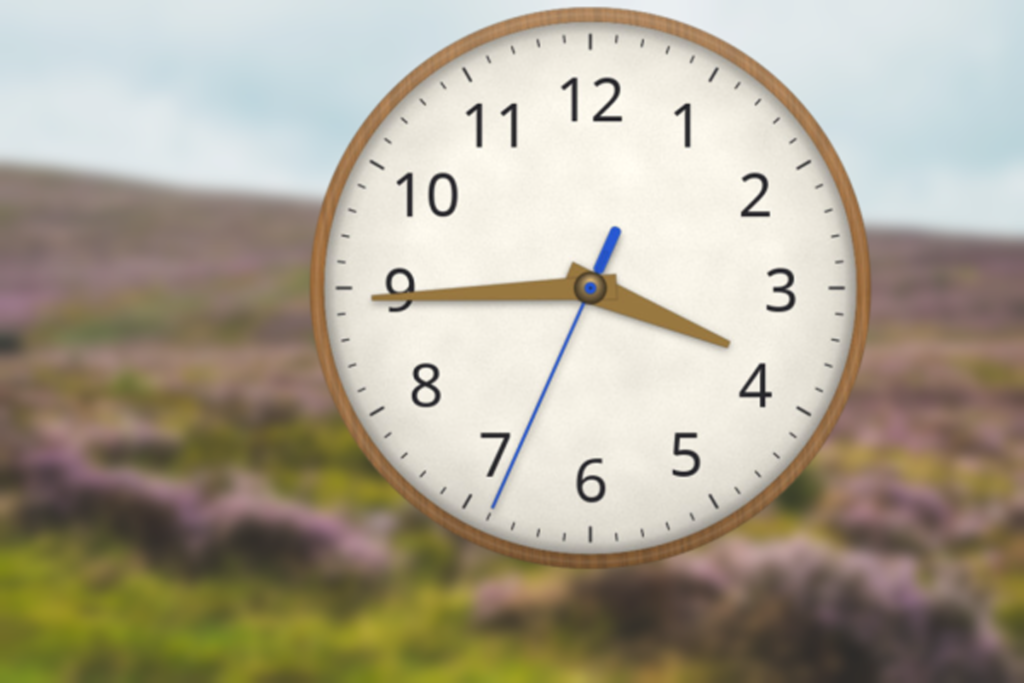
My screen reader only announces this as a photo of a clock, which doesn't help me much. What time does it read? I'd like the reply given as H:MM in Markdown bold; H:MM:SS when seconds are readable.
**3:44:34**
